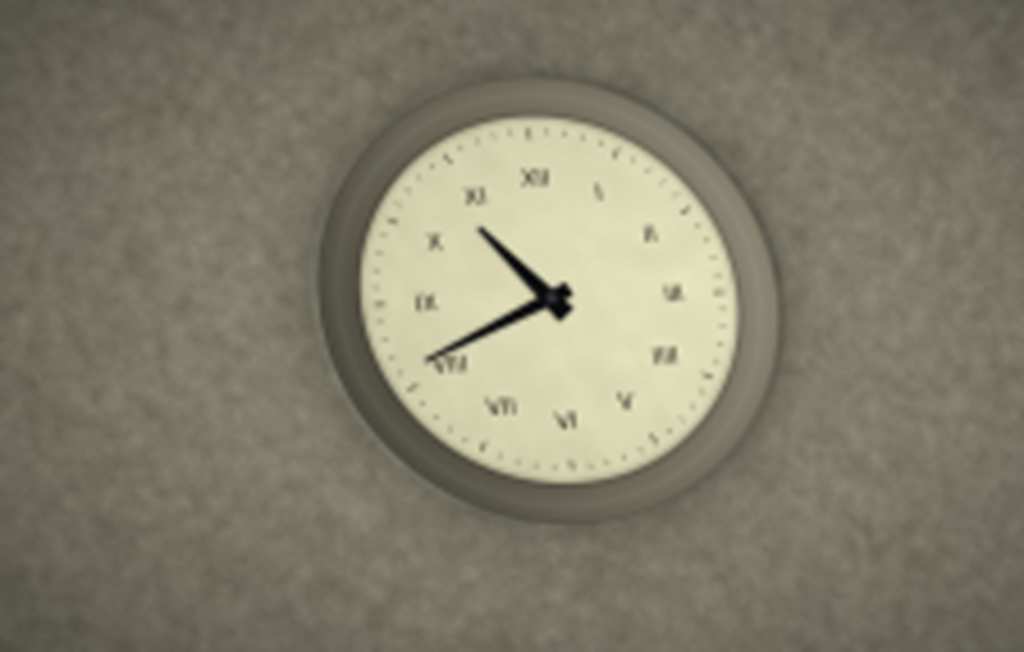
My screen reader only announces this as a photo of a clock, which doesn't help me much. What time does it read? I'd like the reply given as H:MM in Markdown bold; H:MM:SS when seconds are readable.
**10:41**
